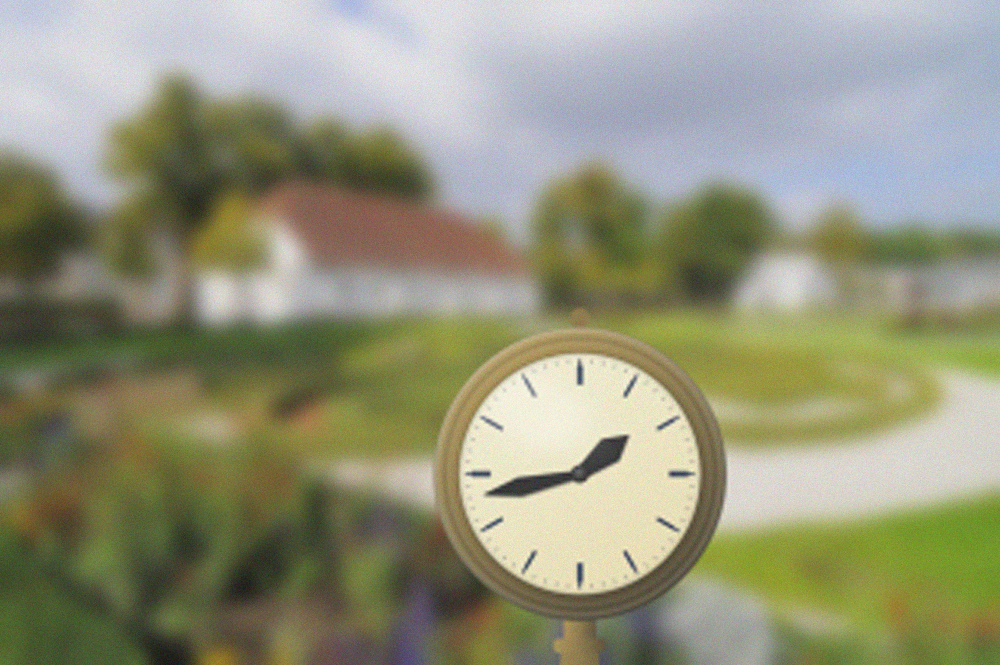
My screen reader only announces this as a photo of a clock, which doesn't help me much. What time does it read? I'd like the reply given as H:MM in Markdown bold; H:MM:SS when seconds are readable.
**1:43**
